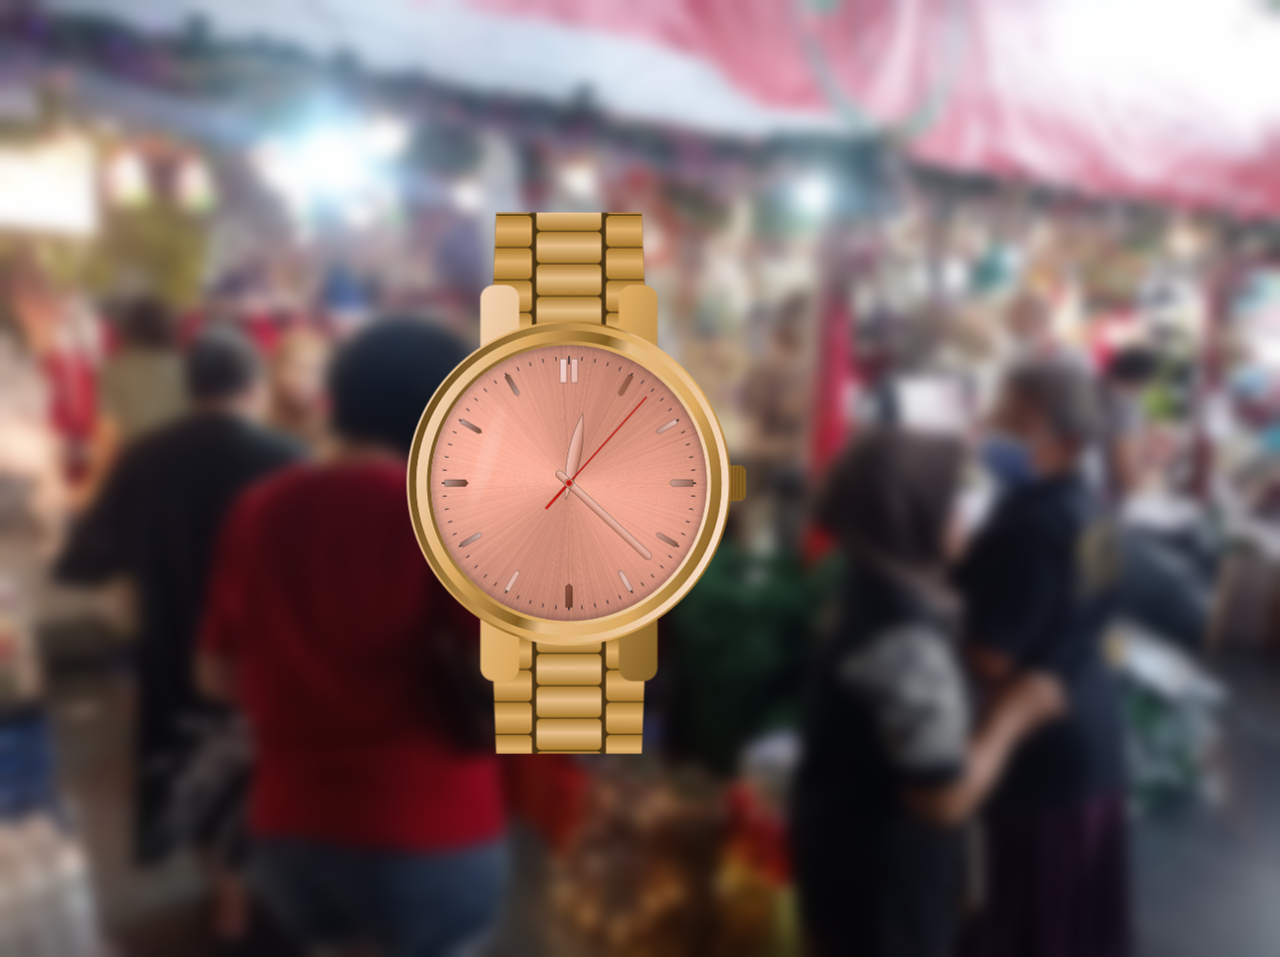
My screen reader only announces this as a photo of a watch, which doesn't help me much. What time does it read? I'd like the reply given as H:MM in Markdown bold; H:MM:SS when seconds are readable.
**12:22:07**
